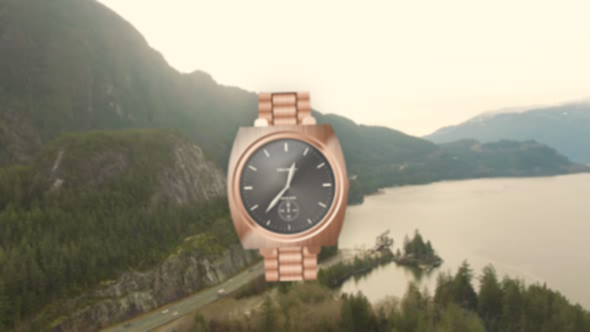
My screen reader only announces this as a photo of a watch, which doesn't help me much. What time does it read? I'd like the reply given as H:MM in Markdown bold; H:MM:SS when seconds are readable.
**12:37**
